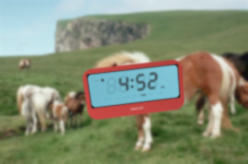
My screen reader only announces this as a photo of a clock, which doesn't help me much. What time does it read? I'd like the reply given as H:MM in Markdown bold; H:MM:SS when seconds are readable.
**4:52**
